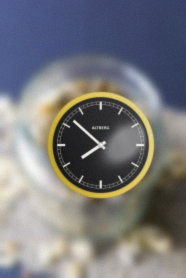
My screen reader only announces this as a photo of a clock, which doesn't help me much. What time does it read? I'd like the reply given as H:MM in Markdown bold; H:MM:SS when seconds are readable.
**7:52**
